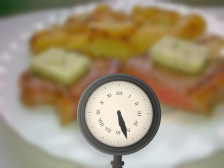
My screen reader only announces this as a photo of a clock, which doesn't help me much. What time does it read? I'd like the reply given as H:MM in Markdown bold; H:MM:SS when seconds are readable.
**5:27**
